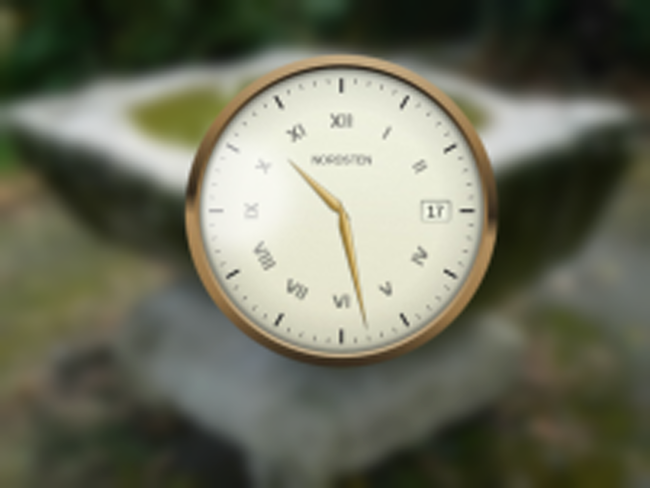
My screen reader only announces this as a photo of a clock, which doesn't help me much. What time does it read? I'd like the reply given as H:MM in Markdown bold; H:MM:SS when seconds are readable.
**10:28**
